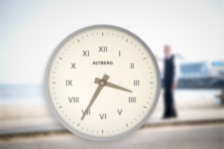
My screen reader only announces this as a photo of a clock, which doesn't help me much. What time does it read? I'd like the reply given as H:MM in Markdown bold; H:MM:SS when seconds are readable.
**3:35**
